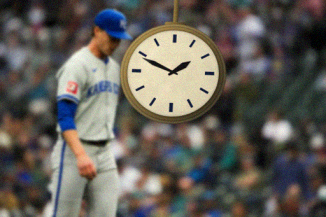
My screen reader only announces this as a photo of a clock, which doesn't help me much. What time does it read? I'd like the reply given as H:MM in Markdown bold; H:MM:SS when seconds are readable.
**1:49**
